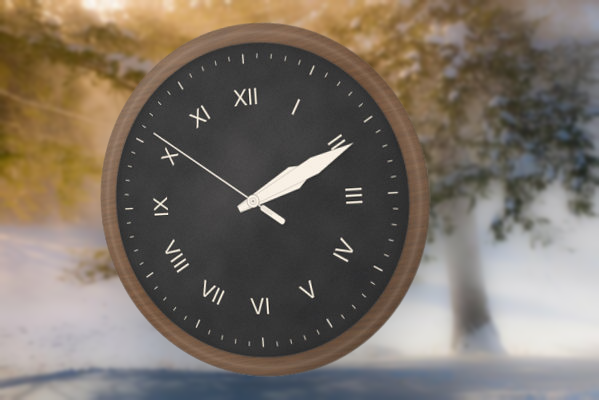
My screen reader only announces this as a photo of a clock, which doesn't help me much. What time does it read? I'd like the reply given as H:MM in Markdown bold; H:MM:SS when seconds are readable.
**2:10:51**
